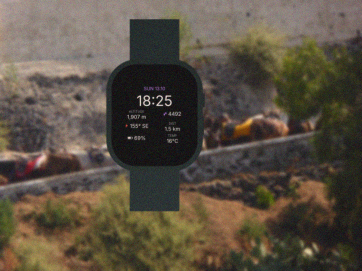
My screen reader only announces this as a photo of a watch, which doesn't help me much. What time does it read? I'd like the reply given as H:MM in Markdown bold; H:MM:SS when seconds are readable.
**18:25**
